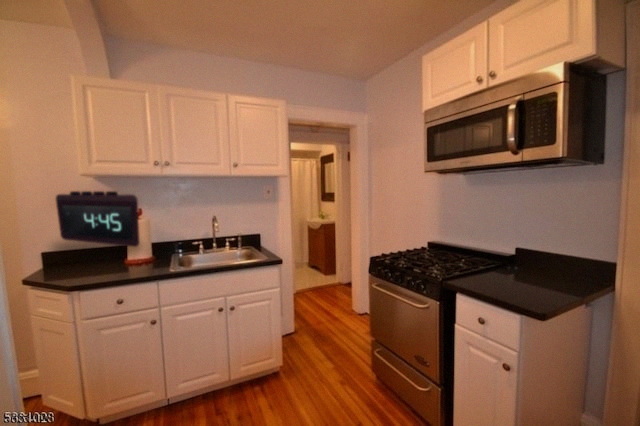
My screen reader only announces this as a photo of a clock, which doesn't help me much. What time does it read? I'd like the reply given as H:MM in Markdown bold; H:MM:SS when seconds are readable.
**4:45**
